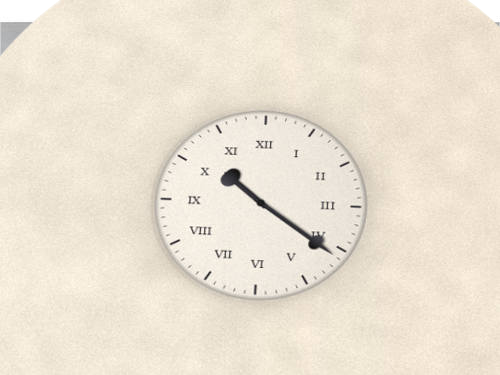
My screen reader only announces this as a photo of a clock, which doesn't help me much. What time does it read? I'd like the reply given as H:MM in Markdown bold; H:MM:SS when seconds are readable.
**10:21**
